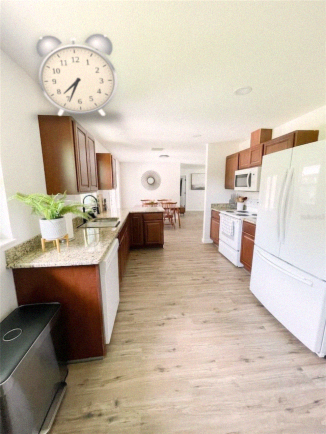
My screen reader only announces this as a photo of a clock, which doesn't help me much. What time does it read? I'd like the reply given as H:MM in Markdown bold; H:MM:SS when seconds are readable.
**7:34**
